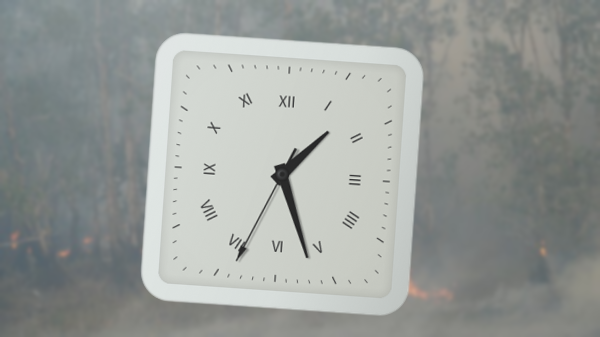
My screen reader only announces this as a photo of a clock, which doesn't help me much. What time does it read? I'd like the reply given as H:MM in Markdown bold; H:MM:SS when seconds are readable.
**1:26:34**
